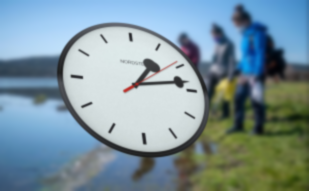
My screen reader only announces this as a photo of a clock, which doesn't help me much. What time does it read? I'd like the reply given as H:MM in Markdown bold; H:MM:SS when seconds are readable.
**1:13:09**
